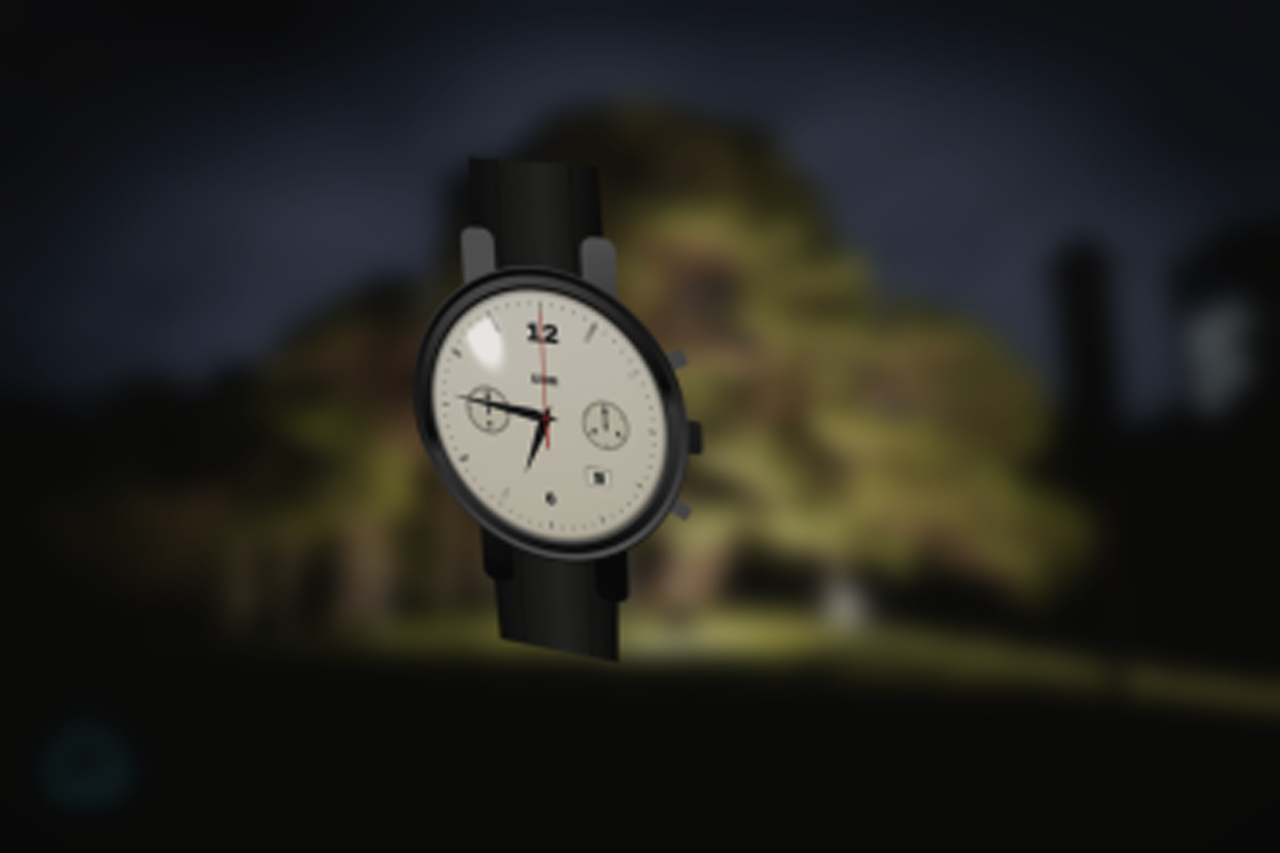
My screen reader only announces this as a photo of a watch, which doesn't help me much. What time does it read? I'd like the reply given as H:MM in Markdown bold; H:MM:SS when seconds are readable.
**6:46**
